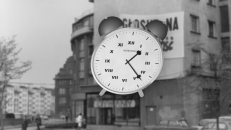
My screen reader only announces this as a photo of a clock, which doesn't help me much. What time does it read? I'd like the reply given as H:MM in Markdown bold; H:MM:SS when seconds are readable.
**1:23**
